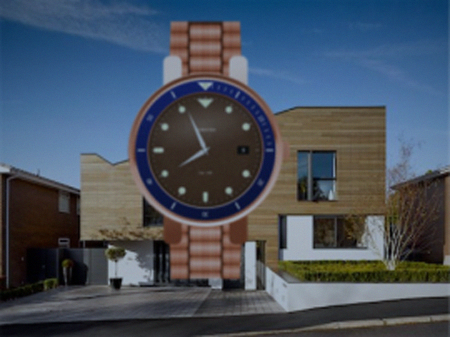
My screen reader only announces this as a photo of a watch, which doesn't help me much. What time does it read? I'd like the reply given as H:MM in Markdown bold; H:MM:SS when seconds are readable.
**7:56**
